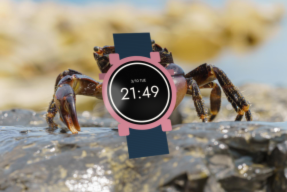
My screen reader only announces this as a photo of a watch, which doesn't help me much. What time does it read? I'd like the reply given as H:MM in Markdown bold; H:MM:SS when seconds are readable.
**21:49**
